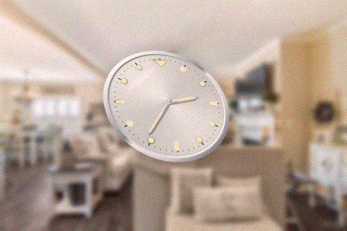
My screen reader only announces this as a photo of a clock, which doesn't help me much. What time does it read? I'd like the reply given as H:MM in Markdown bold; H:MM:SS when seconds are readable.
**2:36**
